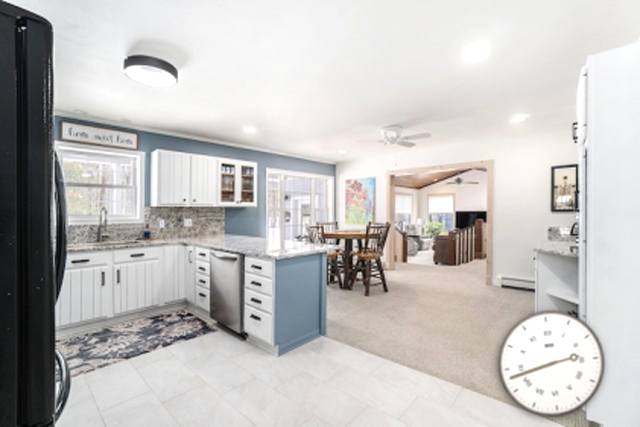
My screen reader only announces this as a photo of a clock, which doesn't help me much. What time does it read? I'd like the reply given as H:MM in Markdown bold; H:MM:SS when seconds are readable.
**2:43**
